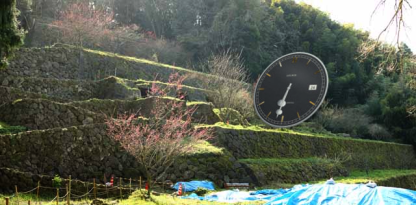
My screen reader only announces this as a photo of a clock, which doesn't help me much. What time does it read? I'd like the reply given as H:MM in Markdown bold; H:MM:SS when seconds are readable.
**6:32**
